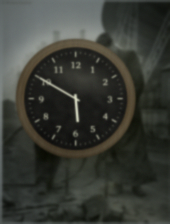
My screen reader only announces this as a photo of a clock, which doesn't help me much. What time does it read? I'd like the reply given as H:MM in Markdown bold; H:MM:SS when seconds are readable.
**5:50**
